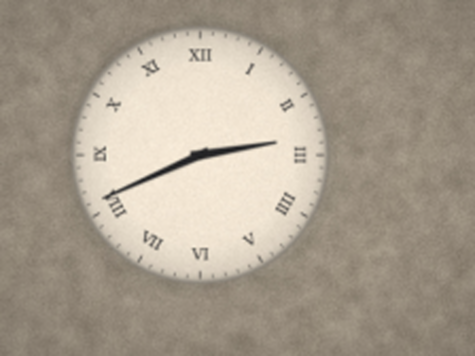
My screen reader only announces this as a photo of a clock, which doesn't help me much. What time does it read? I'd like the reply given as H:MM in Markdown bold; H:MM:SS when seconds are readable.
**2:41**
